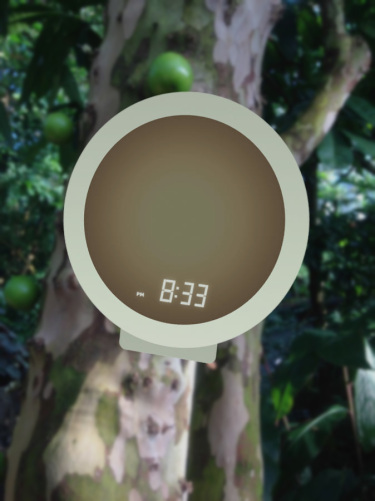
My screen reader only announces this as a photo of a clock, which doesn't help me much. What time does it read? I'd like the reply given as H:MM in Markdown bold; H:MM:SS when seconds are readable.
**8:33**
